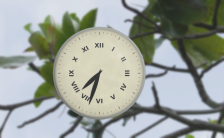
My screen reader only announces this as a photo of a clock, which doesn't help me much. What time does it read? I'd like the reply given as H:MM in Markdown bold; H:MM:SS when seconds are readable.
**7:33**
